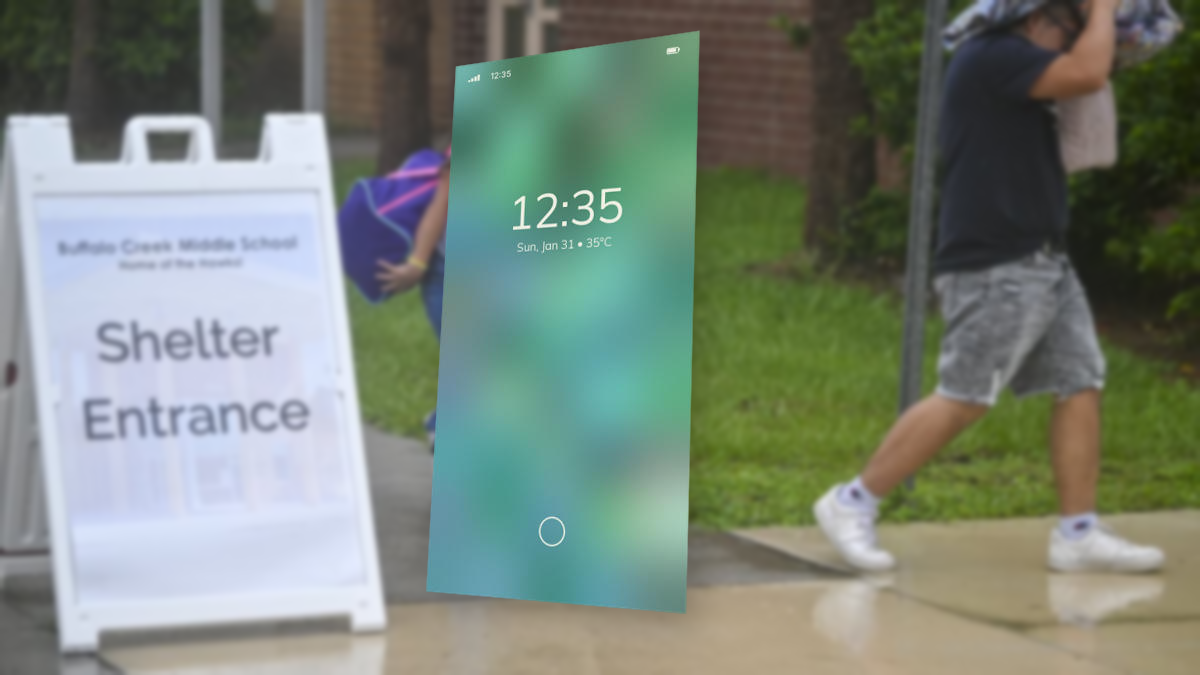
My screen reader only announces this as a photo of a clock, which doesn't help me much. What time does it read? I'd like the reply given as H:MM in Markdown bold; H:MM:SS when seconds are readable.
**12:35**
